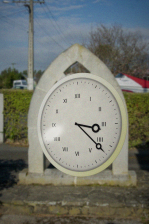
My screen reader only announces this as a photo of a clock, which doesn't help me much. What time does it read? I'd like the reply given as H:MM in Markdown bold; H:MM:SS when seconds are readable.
**3:22**
